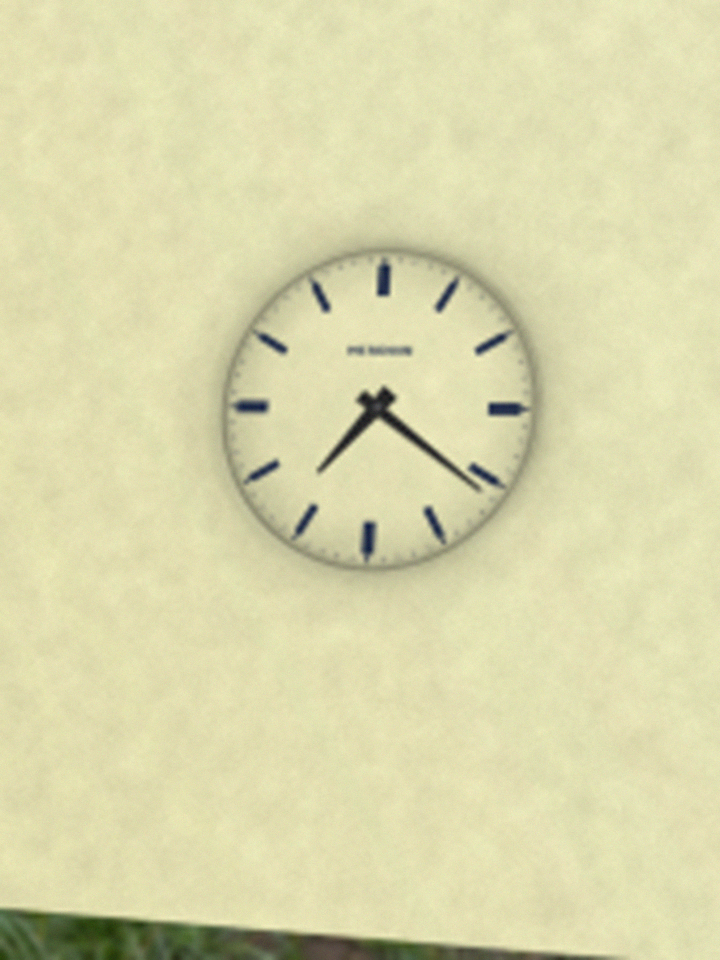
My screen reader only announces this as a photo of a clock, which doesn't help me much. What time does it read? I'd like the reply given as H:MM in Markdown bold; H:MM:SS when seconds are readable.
**7:21**
